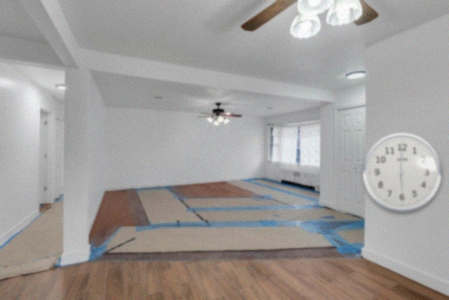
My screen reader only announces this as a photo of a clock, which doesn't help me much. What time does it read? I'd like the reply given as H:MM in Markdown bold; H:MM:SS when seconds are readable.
**6:00**
